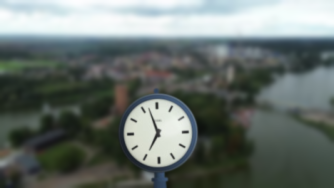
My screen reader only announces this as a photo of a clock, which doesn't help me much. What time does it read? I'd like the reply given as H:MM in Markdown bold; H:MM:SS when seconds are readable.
**6:57**
